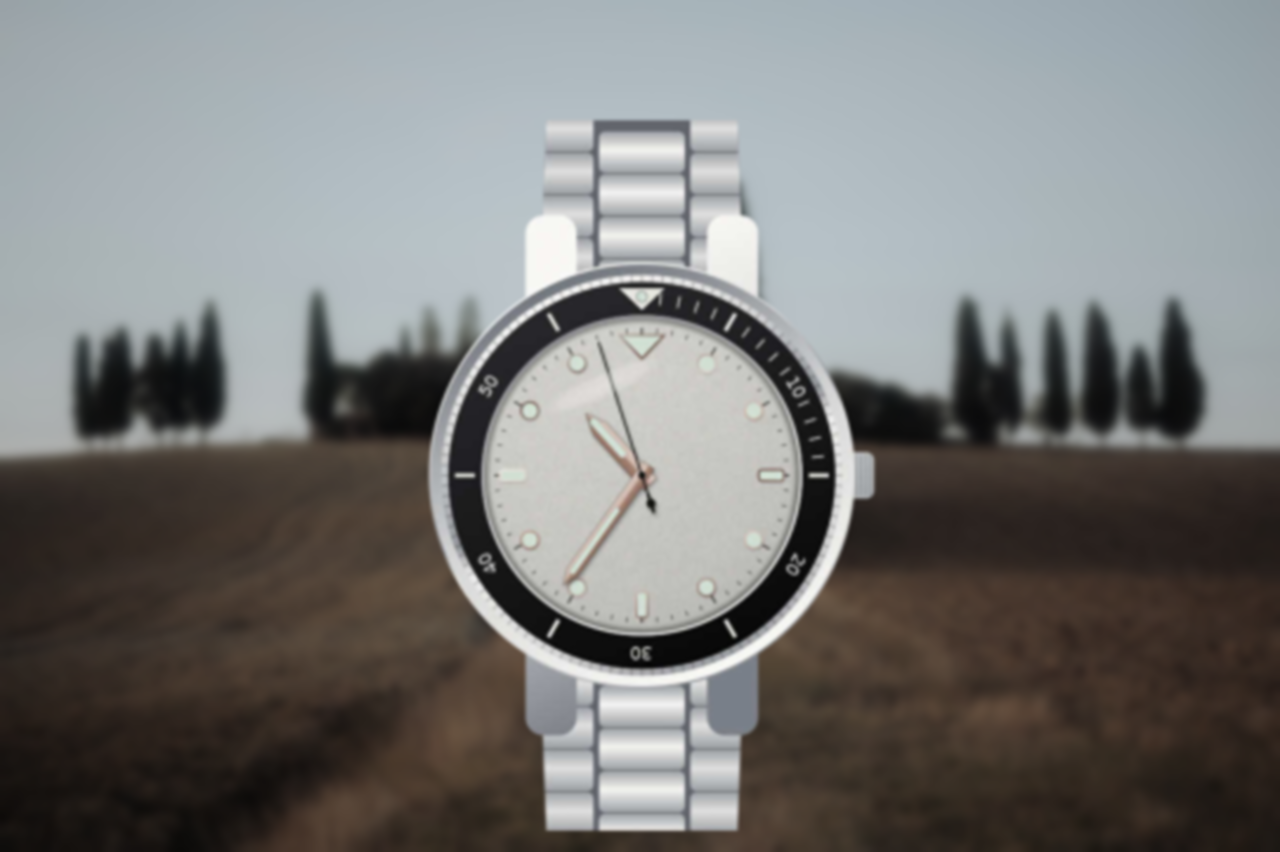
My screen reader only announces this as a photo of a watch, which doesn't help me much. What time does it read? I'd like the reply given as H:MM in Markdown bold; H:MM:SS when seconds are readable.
**10:35:57**
